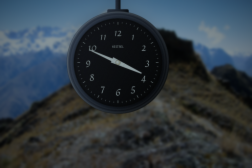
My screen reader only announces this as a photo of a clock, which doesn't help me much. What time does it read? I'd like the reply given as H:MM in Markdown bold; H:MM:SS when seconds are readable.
**3:49**
